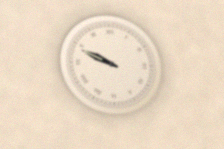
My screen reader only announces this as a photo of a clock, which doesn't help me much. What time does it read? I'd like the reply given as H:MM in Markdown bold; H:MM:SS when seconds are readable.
**9:49**
